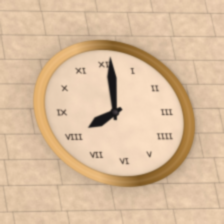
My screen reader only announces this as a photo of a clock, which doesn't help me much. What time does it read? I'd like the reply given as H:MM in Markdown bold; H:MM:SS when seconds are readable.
**8:01**
